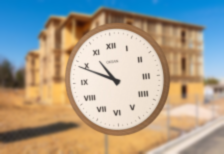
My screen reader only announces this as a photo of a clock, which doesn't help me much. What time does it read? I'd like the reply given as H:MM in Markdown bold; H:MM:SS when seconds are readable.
**10:49**
